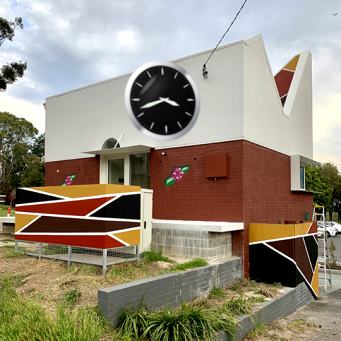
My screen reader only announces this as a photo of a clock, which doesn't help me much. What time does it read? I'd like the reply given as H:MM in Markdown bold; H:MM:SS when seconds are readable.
**3:42**
